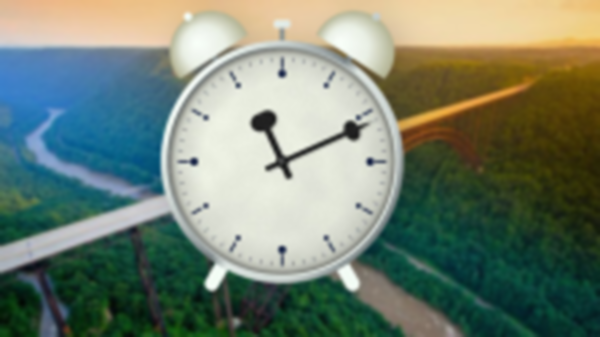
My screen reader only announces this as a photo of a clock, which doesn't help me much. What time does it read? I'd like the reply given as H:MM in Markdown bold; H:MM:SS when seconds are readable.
**11:11**
